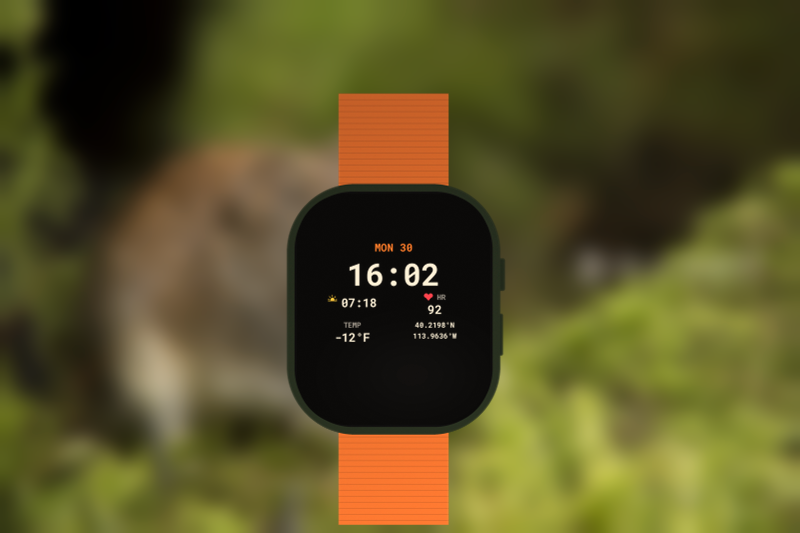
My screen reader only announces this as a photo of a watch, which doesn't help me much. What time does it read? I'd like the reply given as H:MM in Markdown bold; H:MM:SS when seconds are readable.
**16:02**
